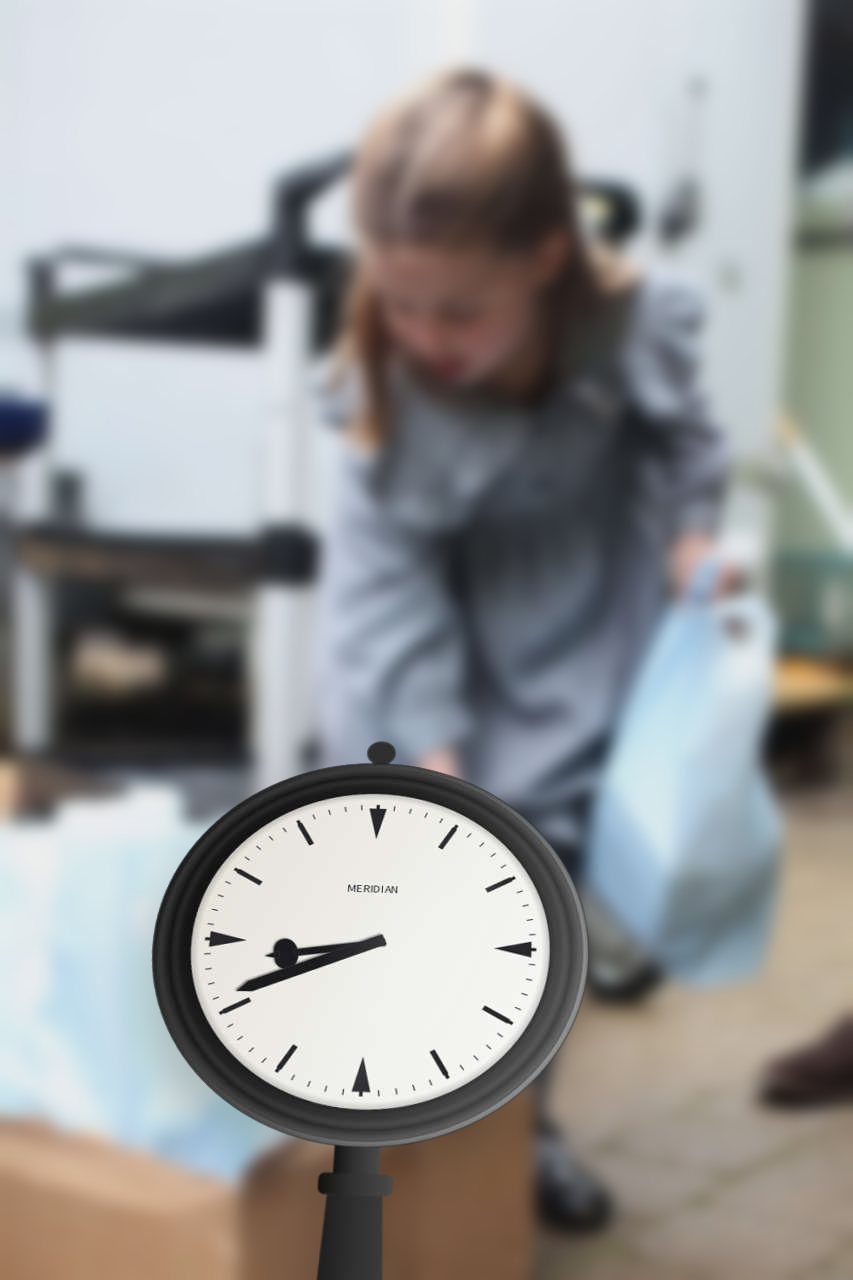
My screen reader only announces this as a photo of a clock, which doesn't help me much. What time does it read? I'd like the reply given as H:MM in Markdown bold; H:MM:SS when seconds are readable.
**8:41**
